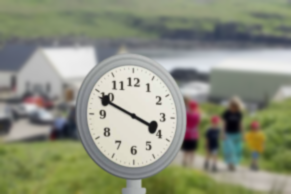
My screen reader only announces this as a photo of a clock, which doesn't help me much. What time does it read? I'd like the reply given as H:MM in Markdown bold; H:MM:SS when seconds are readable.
**3:49**
